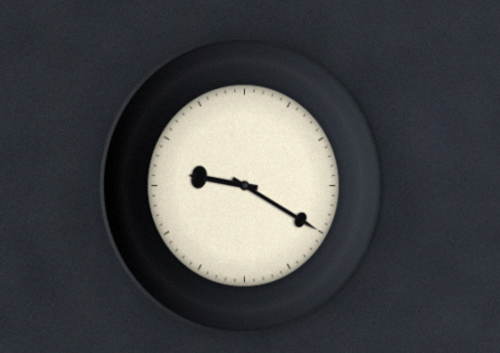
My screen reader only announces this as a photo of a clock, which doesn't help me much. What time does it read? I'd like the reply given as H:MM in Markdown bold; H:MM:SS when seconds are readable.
**9:20**
